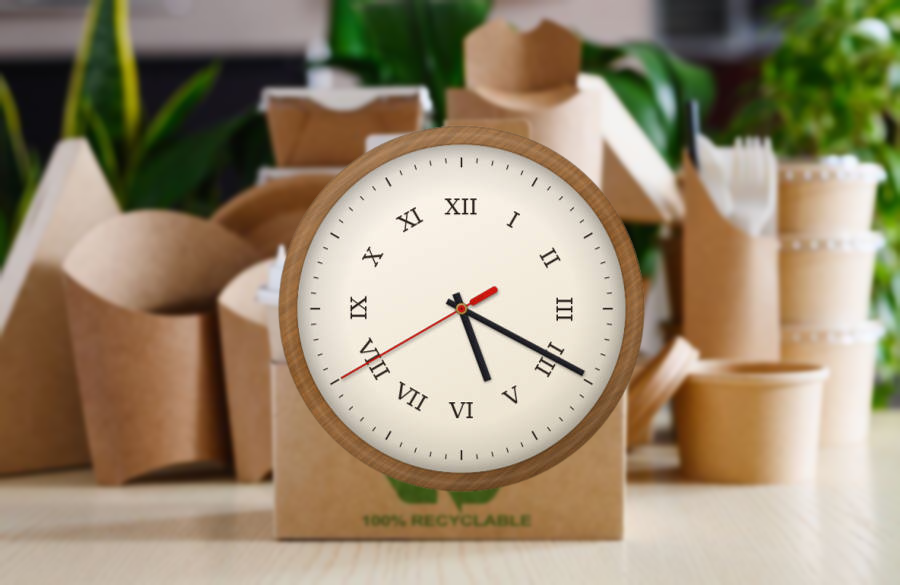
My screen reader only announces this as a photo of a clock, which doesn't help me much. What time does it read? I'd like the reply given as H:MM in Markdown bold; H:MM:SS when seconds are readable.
**5:19:40**
